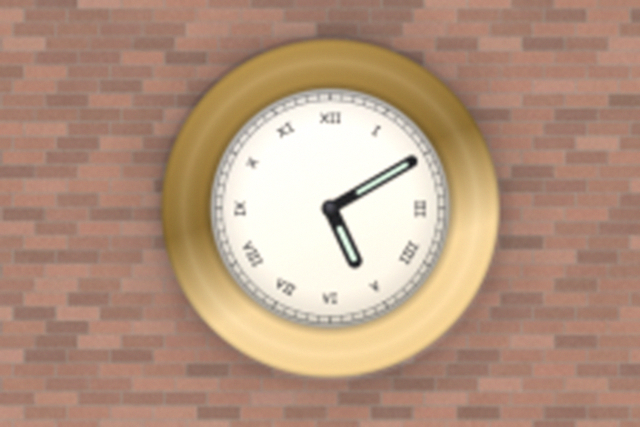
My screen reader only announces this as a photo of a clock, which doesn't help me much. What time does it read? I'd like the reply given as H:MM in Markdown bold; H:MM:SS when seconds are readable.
**5:10**
